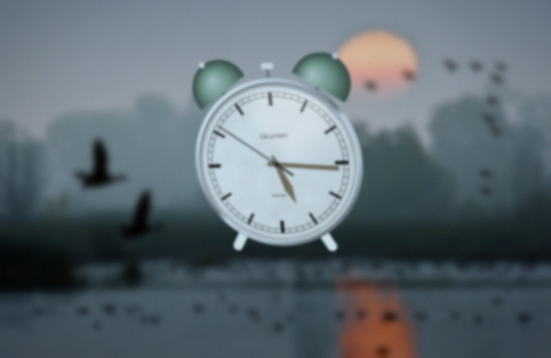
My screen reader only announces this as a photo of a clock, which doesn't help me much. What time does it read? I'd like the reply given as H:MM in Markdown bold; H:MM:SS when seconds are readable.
**5:15:51**
